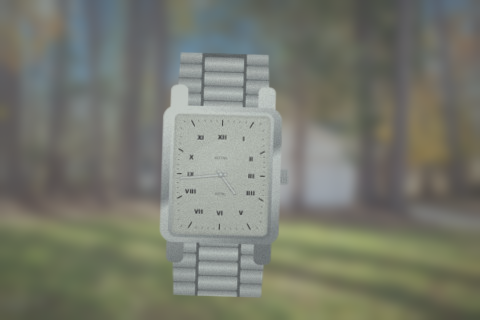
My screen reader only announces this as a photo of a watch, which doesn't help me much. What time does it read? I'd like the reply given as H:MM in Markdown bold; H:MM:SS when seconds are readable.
**4:44**
